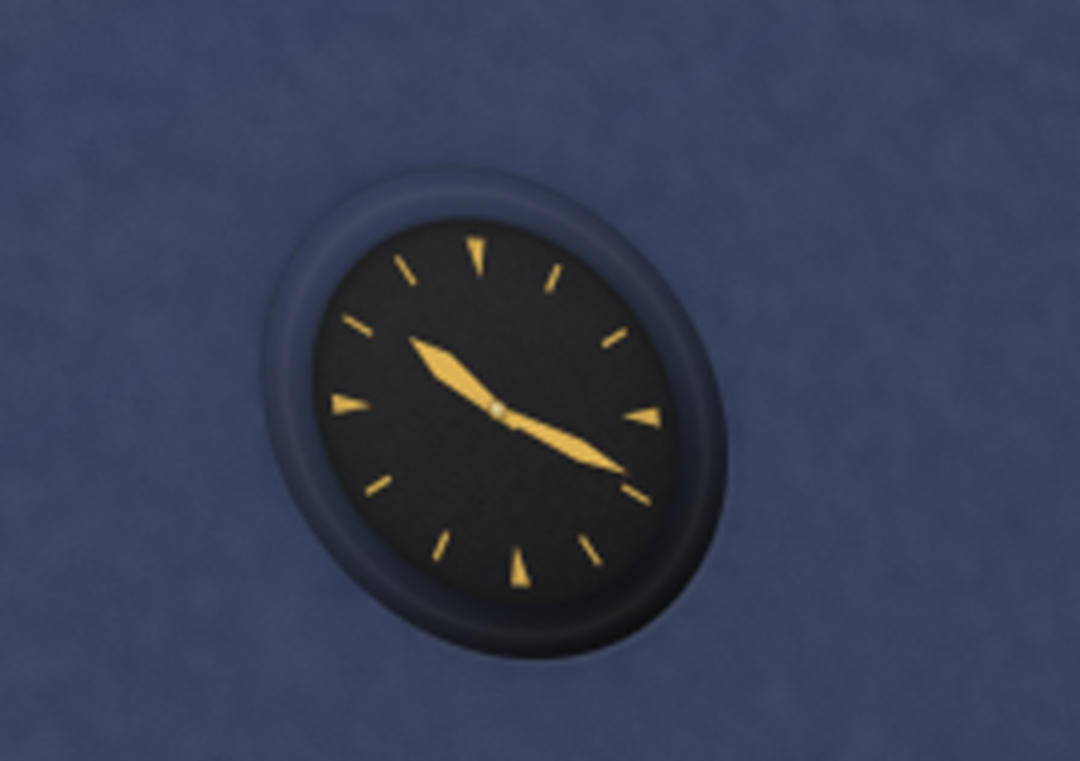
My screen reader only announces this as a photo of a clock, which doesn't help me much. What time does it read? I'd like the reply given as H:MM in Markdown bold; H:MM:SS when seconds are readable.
**10:19**
